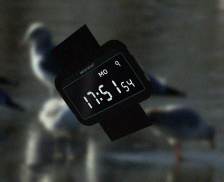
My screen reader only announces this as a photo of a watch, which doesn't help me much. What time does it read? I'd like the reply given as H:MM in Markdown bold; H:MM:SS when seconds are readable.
**17:51:54**
